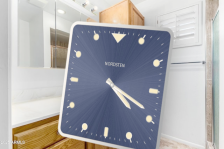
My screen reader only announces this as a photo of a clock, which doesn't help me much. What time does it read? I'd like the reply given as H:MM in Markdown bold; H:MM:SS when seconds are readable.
**4:19**
